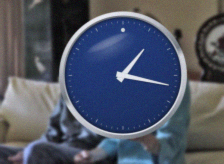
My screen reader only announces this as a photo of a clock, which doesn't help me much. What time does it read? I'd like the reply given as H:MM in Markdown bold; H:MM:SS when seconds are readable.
**1:17**
